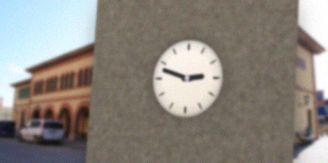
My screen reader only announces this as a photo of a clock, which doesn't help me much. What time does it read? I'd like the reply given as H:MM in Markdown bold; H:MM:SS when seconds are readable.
**2:48**
